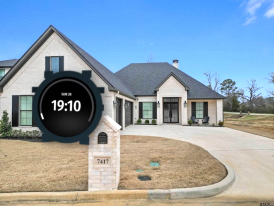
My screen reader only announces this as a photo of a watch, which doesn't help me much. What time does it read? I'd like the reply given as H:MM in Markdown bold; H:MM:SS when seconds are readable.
**19:10**
